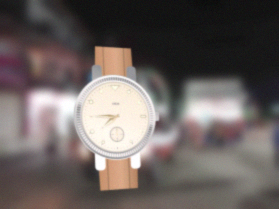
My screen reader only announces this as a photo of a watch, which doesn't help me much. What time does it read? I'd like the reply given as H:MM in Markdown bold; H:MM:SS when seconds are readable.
**7:45**
